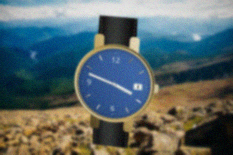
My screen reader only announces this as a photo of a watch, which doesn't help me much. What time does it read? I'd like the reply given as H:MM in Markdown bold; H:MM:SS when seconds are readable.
**3:48**
